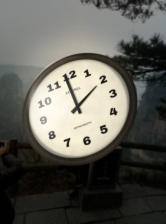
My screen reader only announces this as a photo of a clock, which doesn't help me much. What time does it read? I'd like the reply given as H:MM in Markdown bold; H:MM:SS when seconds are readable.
**1:59**
